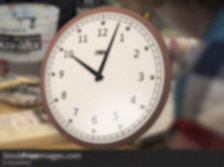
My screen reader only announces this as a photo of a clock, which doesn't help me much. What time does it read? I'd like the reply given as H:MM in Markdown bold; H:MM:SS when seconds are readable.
**10:03**
